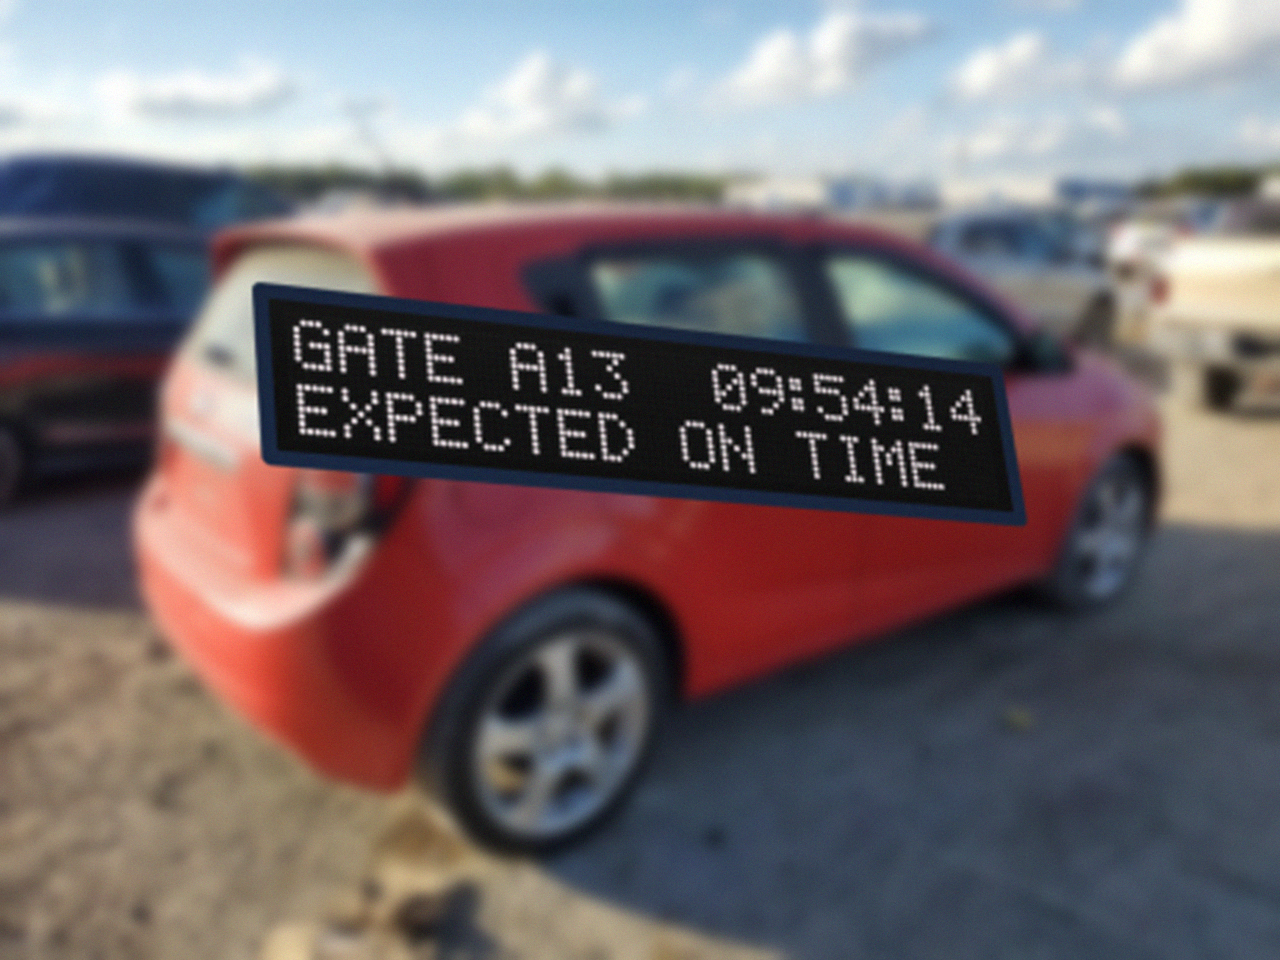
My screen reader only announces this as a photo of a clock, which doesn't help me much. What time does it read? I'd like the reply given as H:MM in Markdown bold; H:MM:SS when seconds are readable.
**9:54:14**
